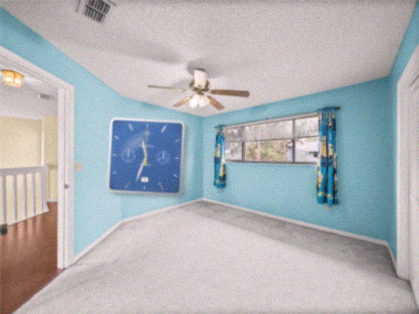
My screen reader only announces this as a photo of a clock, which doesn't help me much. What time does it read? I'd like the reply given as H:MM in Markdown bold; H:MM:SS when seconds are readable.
**11:33**
